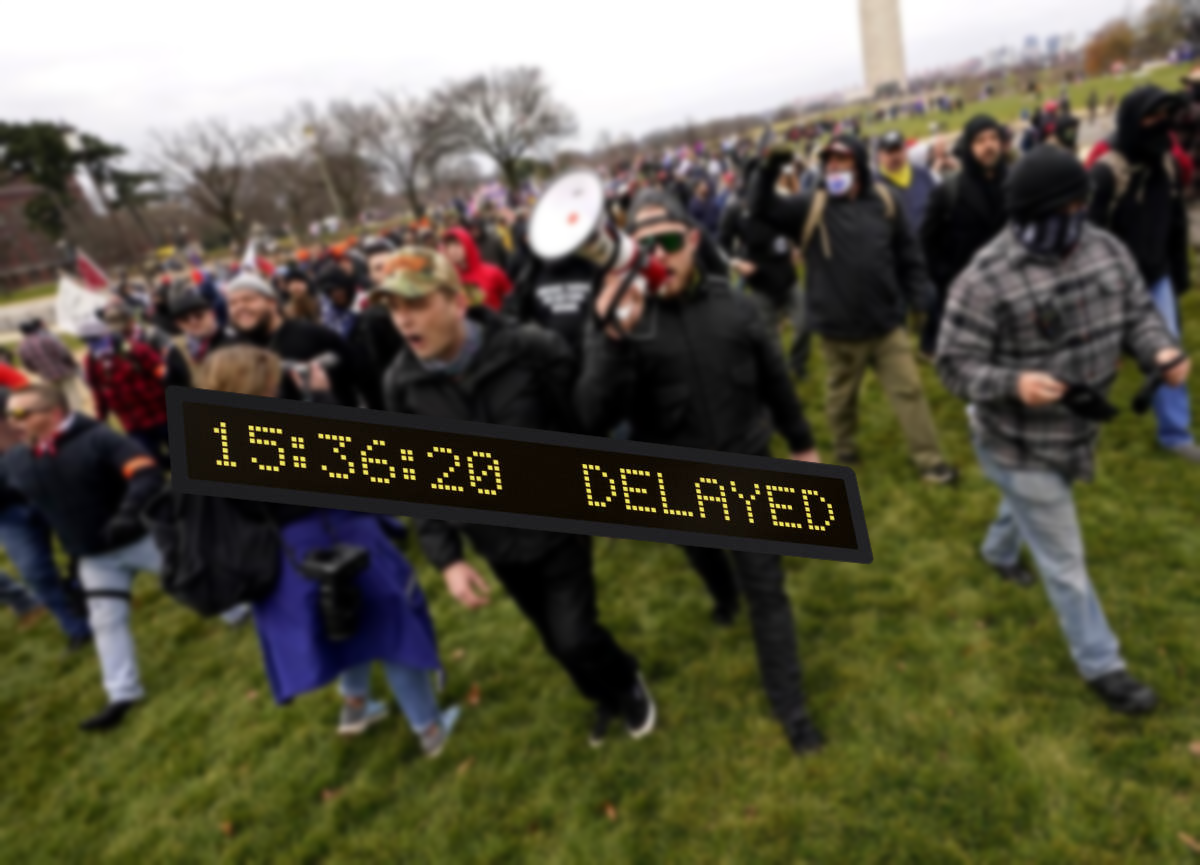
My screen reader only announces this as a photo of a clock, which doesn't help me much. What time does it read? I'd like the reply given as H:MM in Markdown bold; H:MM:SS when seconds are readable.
**15:36:20**
